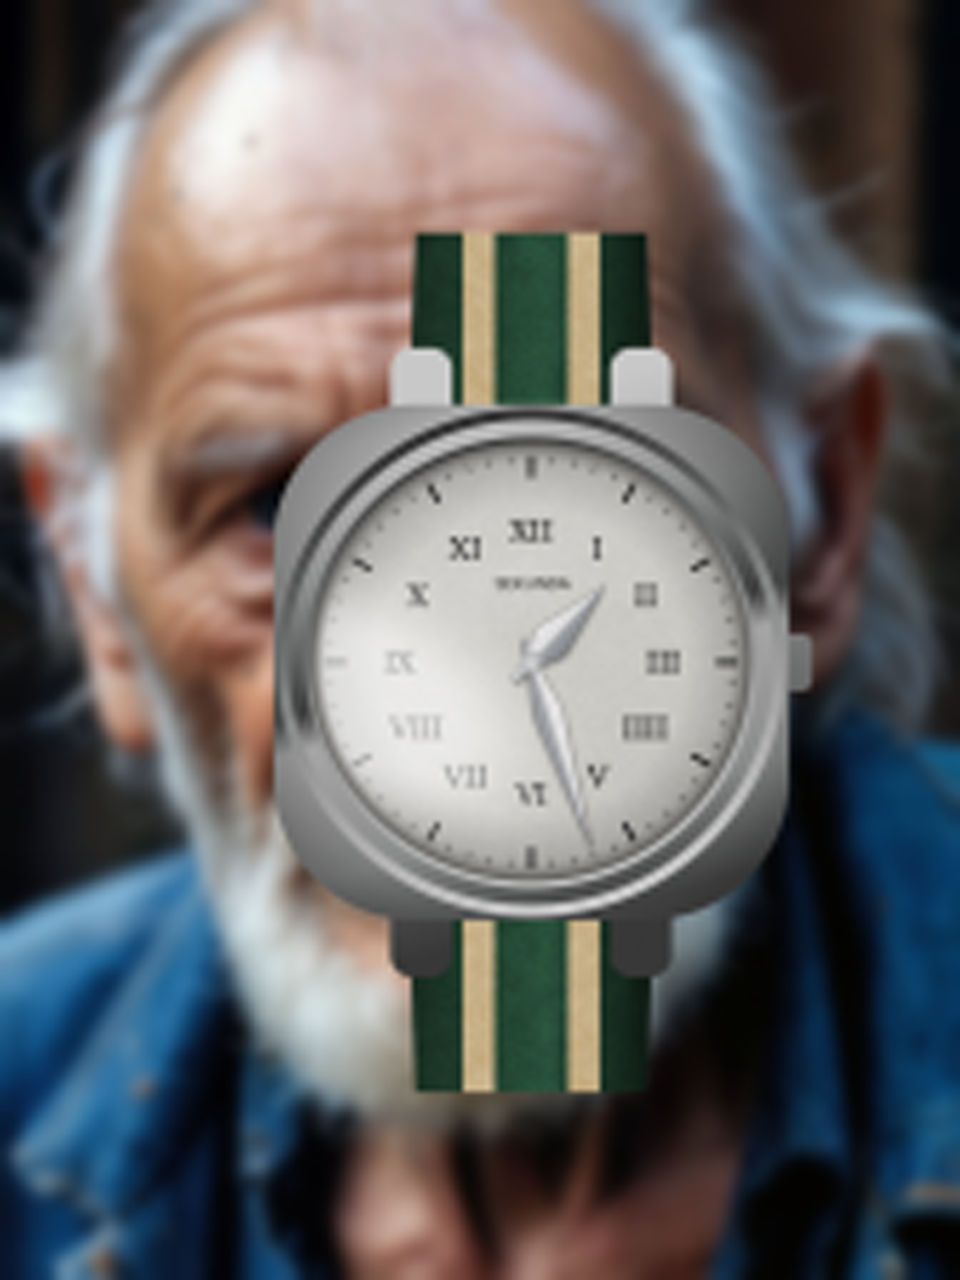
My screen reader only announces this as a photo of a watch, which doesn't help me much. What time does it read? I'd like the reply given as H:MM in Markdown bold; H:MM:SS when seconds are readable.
**1:27**
